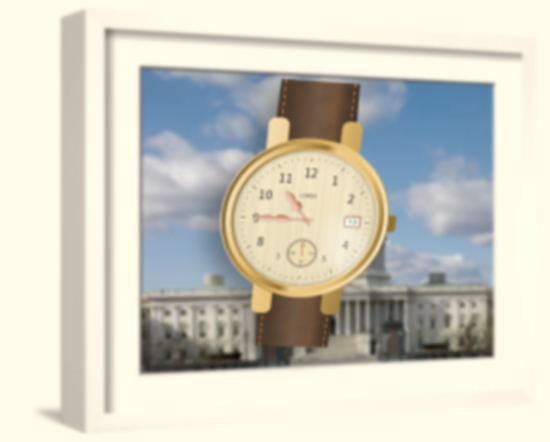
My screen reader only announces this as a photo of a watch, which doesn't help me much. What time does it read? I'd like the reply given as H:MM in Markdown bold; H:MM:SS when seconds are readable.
**10:45**
